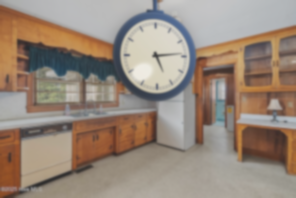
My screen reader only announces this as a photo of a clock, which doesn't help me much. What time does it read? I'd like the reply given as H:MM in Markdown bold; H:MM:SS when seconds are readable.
**5:14**
